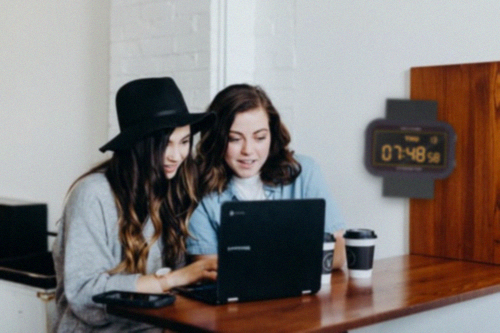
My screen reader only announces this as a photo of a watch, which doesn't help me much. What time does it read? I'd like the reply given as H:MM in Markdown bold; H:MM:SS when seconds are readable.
**7:48**
